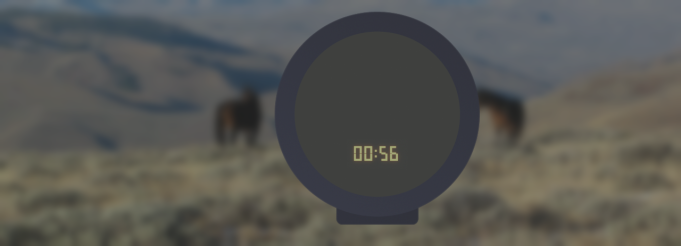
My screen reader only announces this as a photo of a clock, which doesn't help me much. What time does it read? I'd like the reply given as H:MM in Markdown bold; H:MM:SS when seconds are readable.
**0:56**
